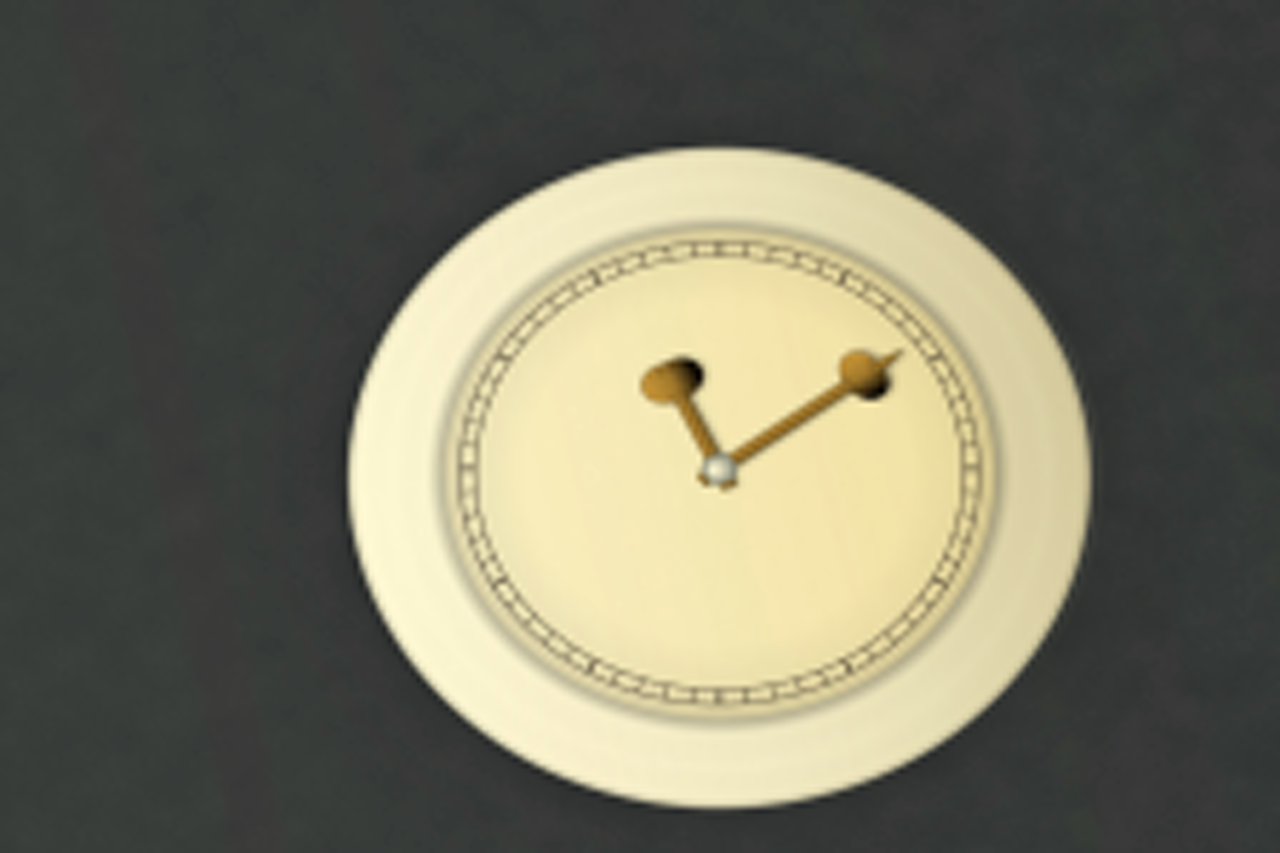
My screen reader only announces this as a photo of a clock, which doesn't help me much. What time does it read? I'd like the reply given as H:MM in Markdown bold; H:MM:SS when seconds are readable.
**11:09**
